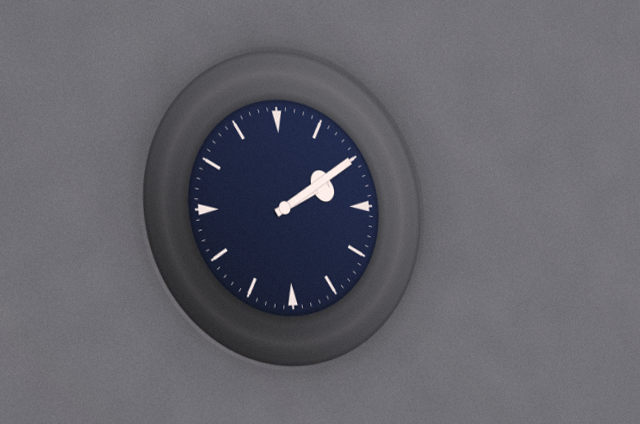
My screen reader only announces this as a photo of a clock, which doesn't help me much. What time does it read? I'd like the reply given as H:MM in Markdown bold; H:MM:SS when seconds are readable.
**2:10**
